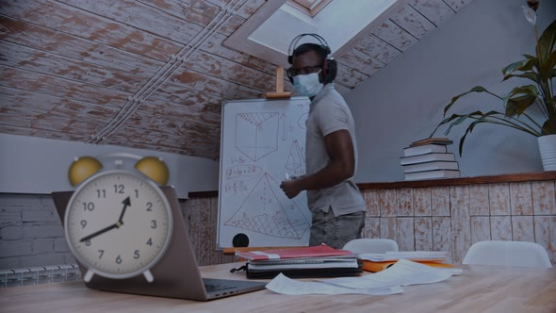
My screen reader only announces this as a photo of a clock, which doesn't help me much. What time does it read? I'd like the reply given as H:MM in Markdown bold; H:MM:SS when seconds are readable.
**12:41**
